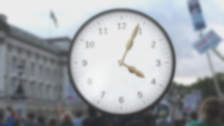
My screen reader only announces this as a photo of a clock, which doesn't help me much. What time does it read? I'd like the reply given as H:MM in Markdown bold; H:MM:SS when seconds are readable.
**4:04**
